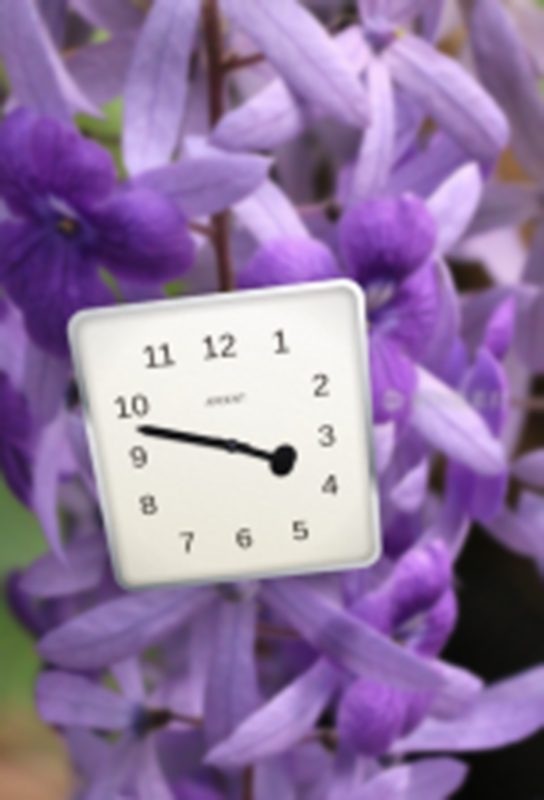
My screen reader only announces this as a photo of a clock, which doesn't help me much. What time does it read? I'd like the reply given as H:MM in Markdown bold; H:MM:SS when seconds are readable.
**3:48**
